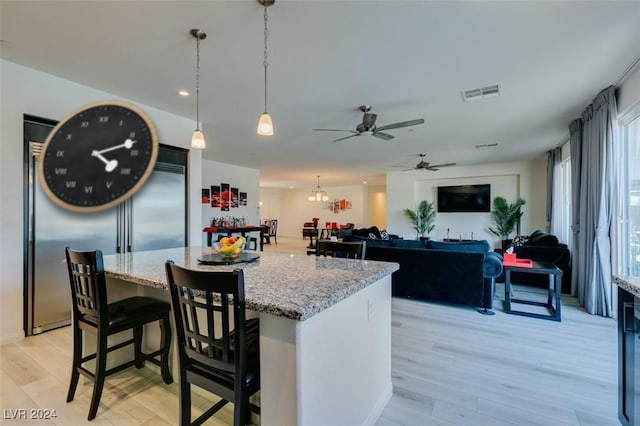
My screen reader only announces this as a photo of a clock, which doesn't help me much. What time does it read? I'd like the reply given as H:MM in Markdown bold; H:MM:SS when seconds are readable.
**4:12**
